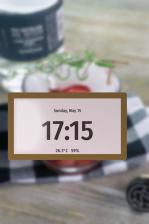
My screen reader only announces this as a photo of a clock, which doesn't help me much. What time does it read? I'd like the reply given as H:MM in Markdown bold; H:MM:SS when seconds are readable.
**17:15**
